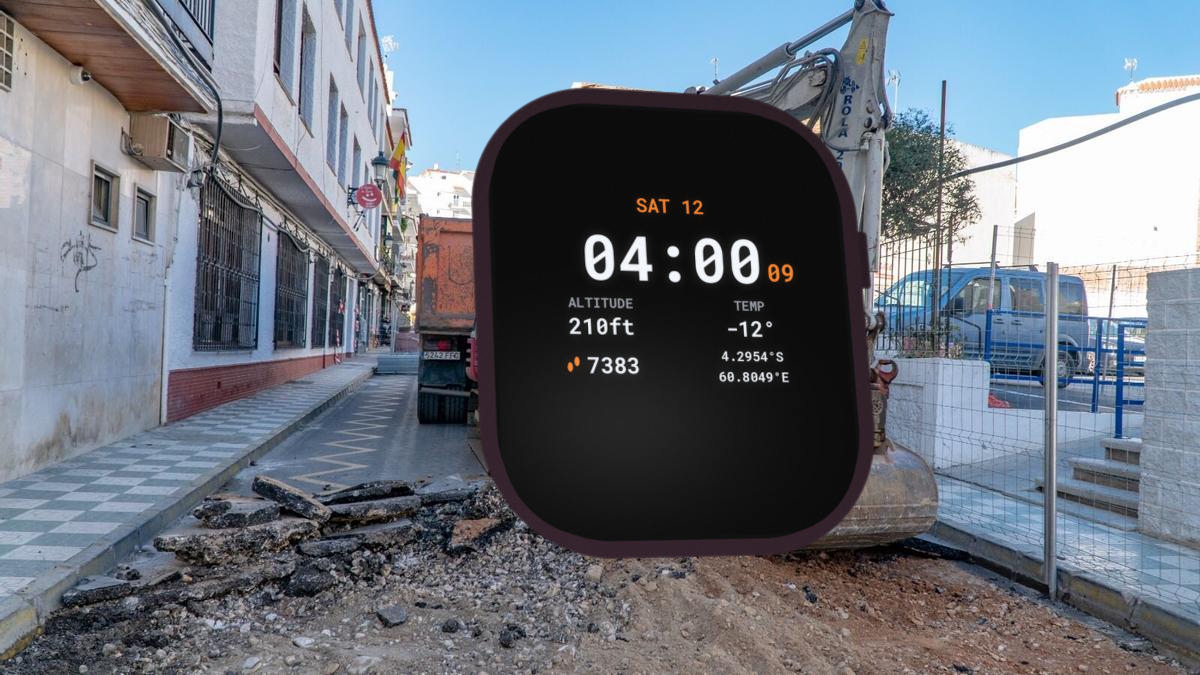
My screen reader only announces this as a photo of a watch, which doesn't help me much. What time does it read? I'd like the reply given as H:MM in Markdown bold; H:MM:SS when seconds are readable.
**4:00:09**
